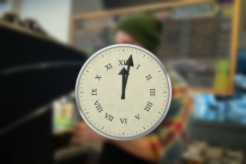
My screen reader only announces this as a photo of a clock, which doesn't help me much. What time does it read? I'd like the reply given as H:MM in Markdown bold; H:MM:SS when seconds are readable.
**12:02**
